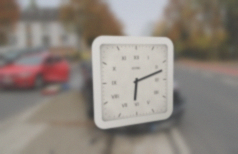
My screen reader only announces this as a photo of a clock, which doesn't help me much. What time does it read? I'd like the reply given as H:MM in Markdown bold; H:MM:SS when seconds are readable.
**6:12**
